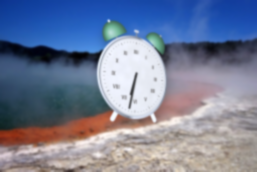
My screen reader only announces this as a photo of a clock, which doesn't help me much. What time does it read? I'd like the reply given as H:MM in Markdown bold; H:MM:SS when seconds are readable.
**6:32**
